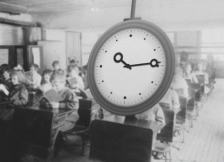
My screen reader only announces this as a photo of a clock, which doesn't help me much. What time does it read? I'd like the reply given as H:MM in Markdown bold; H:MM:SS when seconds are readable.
**10:14**
